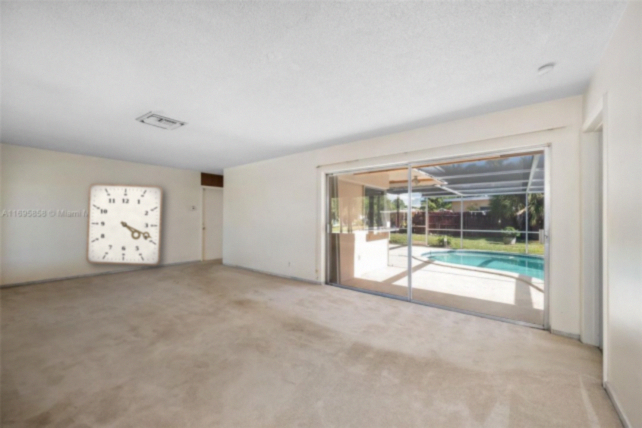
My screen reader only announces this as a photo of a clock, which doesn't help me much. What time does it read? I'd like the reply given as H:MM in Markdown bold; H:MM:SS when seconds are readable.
**4:19**
